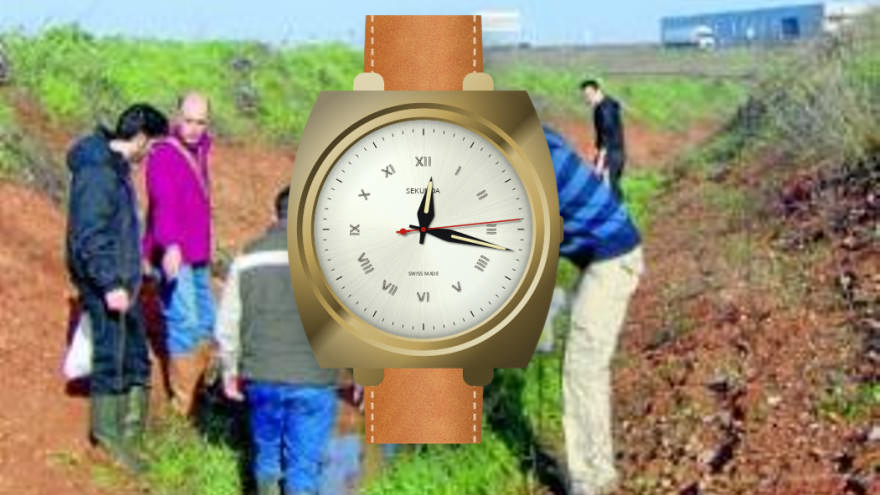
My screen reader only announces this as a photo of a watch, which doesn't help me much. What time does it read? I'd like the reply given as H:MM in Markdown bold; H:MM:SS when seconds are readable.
**12:17:14**
